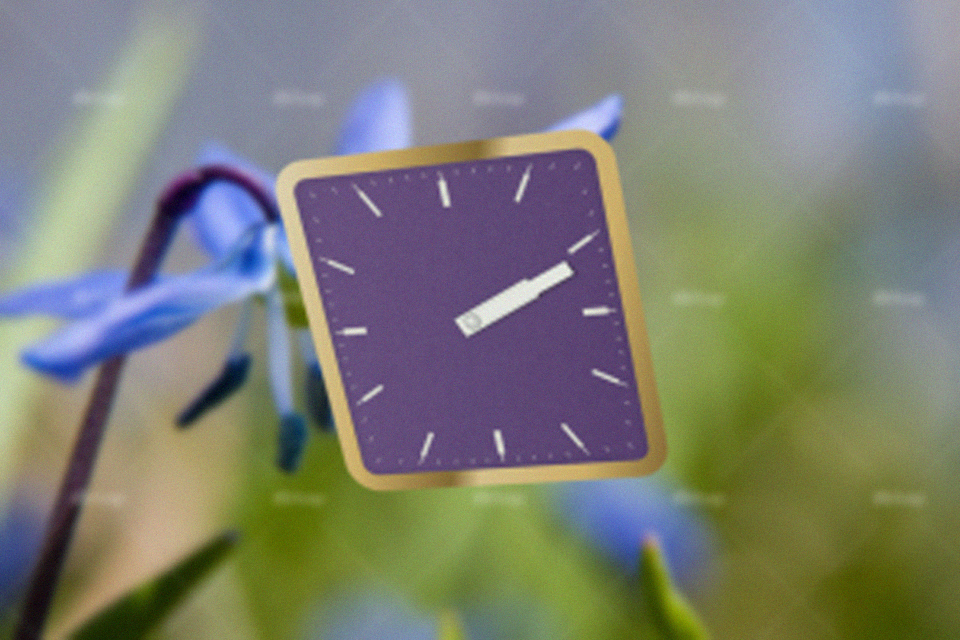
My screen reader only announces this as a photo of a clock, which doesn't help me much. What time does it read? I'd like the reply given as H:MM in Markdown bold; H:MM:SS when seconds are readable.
**2:11**
